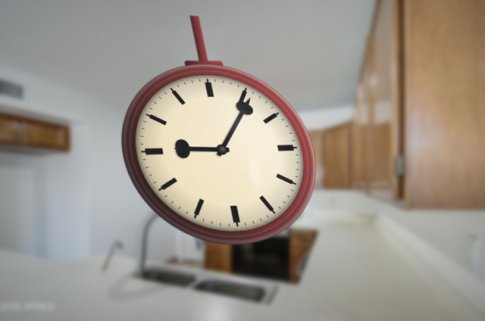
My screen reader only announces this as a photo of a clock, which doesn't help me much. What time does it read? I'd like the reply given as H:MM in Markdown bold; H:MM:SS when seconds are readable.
**9:06**
